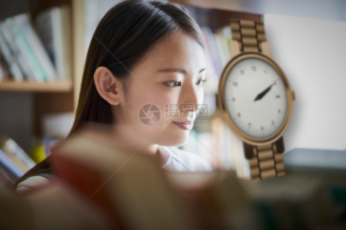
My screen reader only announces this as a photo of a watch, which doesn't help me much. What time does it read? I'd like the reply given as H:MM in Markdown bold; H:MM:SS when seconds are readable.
**2:10**
